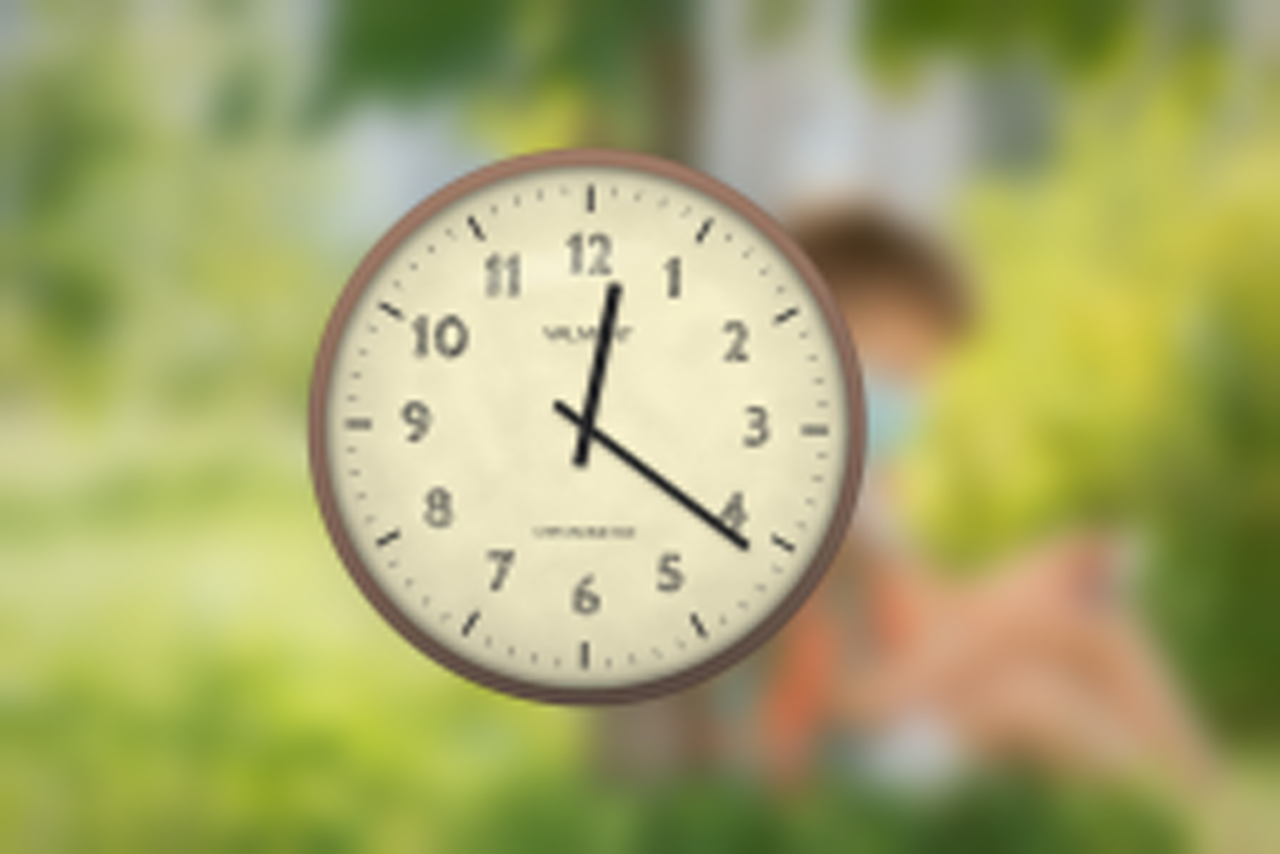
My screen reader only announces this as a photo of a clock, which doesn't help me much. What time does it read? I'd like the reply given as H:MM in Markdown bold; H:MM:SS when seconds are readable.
**12:21**
